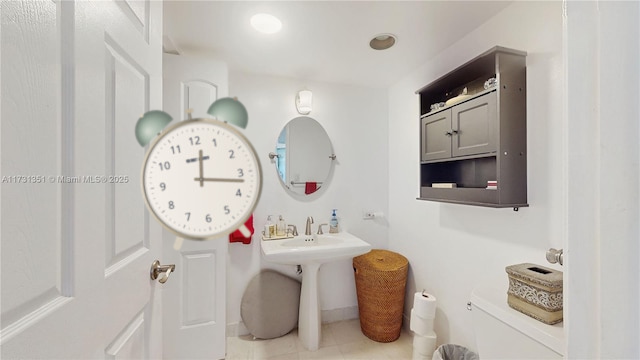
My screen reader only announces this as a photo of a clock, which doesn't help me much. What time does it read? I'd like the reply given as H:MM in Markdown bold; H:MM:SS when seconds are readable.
**12:17**
